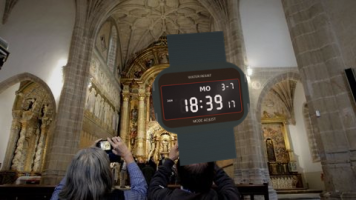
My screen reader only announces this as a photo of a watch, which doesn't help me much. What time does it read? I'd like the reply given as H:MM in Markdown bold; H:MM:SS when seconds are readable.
**18:39:17**
